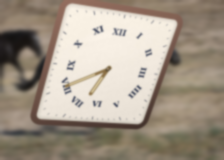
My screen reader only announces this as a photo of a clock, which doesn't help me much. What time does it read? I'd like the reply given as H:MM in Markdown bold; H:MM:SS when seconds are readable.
**6:40**
